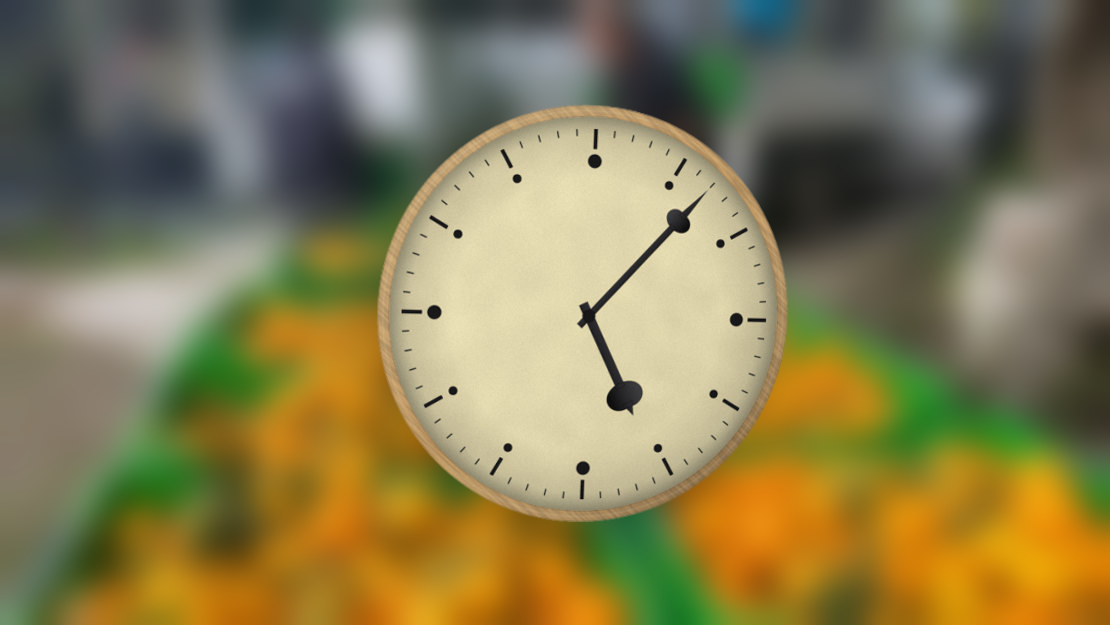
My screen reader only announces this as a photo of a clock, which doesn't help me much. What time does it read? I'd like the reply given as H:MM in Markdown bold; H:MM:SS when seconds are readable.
**5:07**
